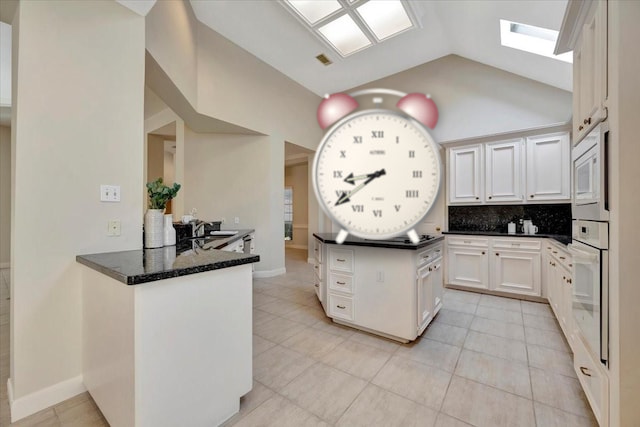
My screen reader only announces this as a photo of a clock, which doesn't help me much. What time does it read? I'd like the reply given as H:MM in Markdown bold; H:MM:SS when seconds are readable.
**8:39**
